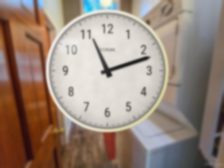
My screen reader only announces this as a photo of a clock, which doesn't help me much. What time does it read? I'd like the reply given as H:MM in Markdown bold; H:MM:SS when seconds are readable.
**11:12**
